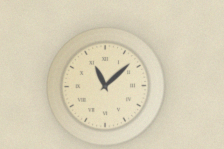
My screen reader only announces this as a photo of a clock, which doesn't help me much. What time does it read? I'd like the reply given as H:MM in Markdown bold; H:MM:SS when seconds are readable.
**11:08**
